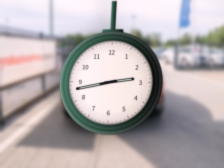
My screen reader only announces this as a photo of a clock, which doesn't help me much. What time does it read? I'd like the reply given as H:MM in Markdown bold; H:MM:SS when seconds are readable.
**2:43**
